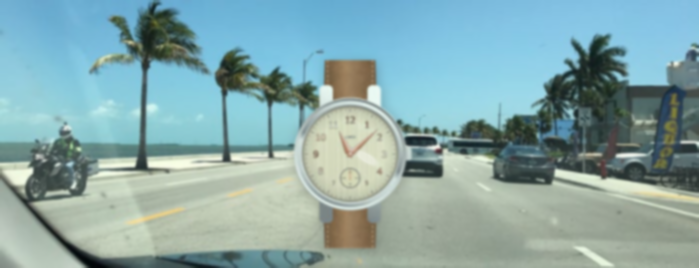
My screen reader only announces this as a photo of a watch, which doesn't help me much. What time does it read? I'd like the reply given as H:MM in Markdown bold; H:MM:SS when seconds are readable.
**11:08**
